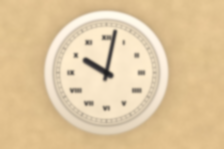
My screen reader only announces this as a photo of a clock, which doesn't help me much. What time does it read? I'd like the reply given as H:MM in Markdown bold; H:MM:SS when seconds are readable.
**10:02**
